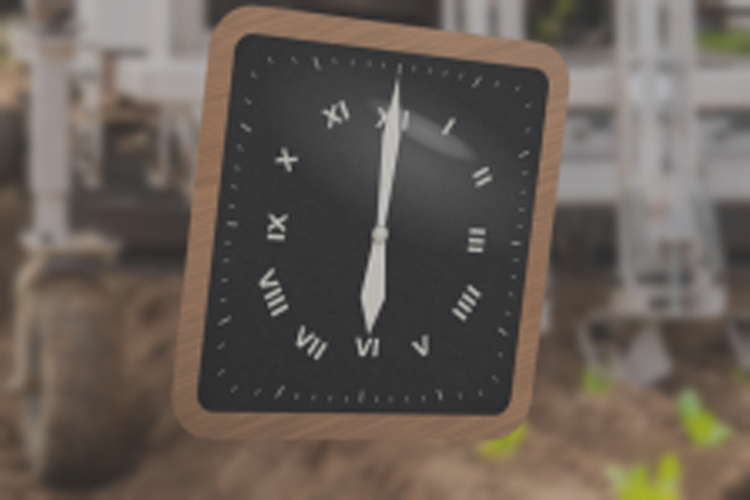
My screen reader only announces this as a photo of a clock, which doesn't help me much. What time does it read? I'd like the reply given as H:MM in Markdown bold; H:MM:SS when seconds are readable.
**6:00**
